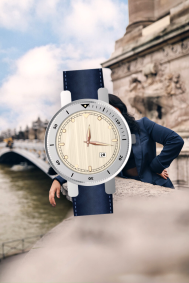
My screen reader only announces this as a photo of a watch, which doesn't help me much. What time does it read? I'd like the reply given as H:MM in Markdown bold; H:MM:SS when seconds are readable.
**12:17**
